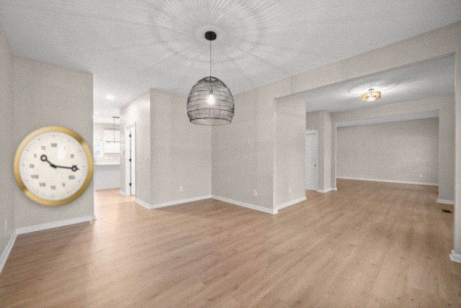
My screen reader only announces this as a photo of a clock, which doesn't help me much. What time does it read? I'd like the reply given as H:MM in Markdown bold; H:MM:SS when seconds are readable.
**10:16**
